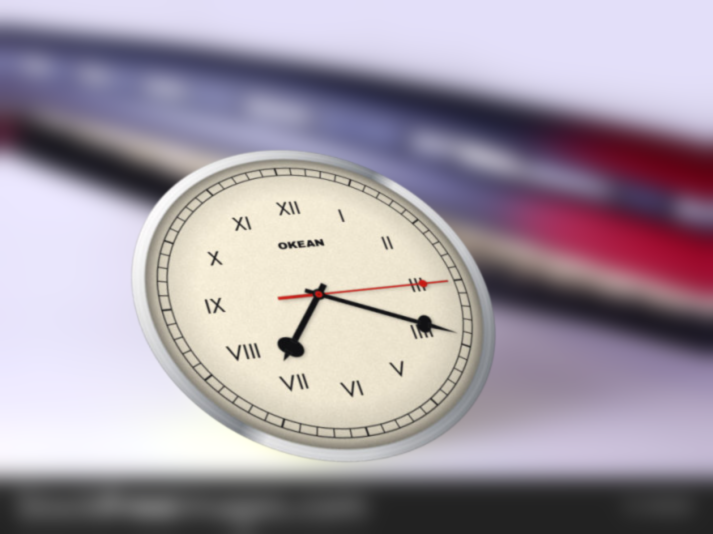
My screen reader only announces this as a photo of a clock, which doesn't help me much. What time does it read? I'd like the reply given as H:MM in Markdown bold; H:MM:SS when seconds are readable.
**7:19:15**
